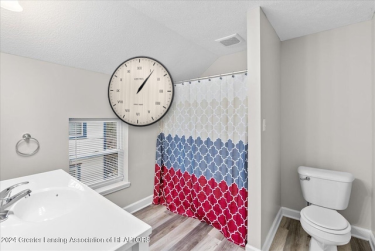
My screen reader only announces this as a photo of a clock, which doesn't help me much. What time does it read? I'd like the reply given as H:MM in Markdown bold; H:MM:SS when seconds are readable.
**1:06**
